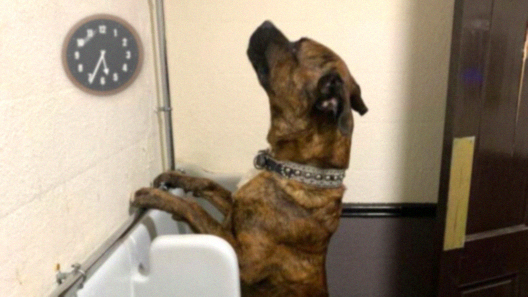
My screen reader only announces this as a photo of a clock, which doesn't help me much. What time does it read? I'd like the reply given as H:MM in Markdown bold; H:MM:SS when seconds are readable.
**5:34**
